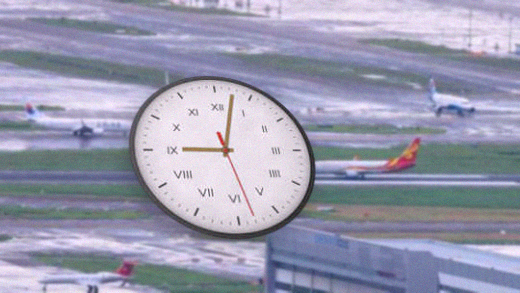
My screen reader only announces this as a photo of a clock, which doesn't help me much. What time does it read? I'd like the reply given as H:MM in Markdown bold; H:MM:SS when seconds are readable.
**9:02:28**
